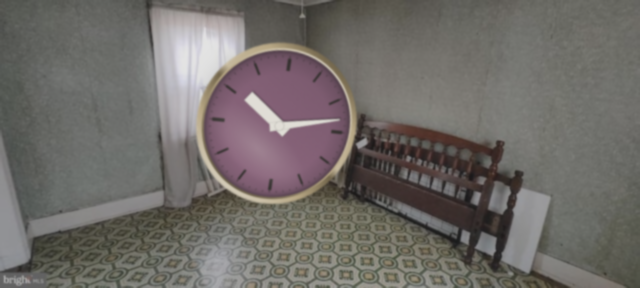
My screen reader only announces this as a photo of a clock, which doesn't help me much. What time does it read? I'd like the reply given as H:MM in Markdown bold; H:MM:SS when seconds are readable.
**10:13**
